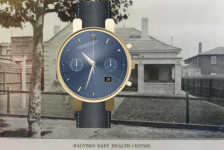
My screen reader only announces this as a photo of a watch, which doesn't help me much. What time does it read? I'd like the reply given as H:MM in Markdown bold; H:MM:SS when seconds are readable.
**10:33**
